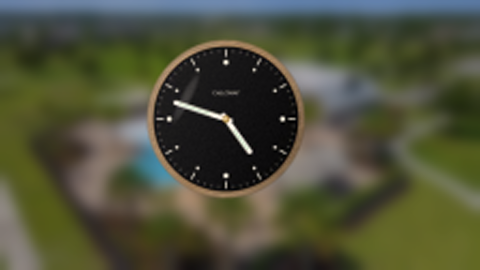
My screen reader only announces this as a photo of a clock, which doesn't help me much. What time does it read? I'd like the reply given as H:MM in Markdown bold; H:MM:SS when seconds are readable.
**4:48**
